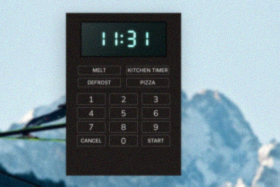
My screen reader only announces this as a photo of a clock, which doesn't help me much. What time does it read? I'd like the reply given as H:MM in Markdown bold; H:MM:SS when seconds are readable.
**11:31**
